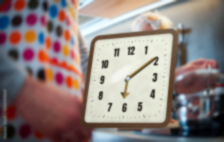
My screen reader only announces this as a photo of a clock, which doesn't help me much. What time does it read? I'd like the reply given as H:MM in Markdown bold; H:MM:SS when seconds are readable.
**6:09**
